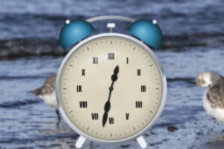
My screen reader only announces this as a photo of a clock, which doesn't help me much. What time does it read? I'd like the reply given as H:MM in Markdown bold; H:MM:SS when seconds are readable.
**12:32**
